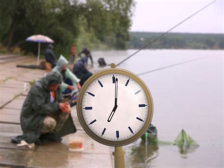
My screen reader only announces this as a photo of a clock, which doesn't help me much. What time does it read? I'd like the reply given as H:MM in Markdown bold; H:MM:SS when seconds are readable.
**7:01**
